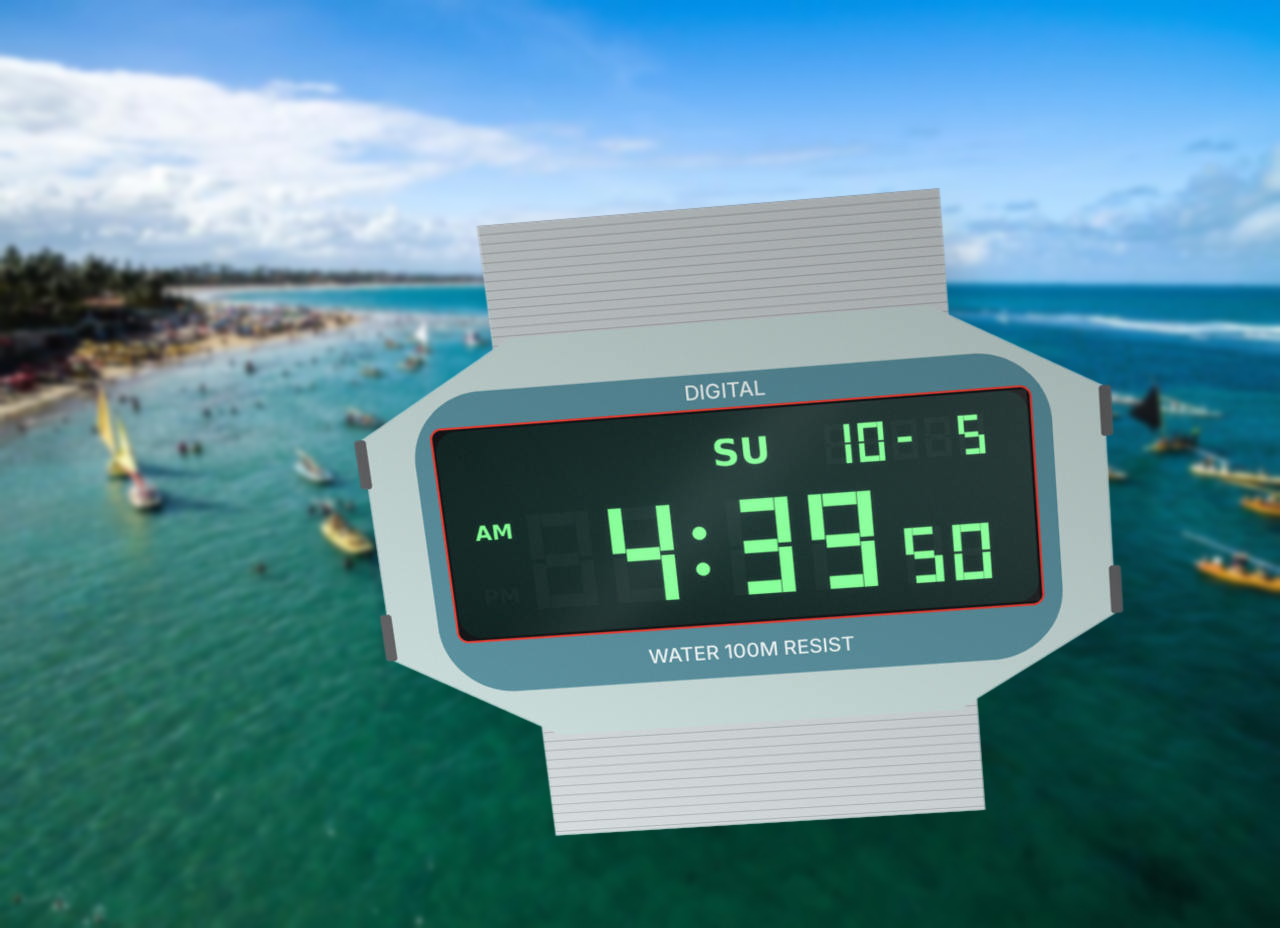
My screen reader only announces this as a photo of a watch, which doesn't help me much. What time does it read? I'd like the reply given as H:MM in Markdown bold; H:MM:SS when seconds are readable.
**4:39:50**
